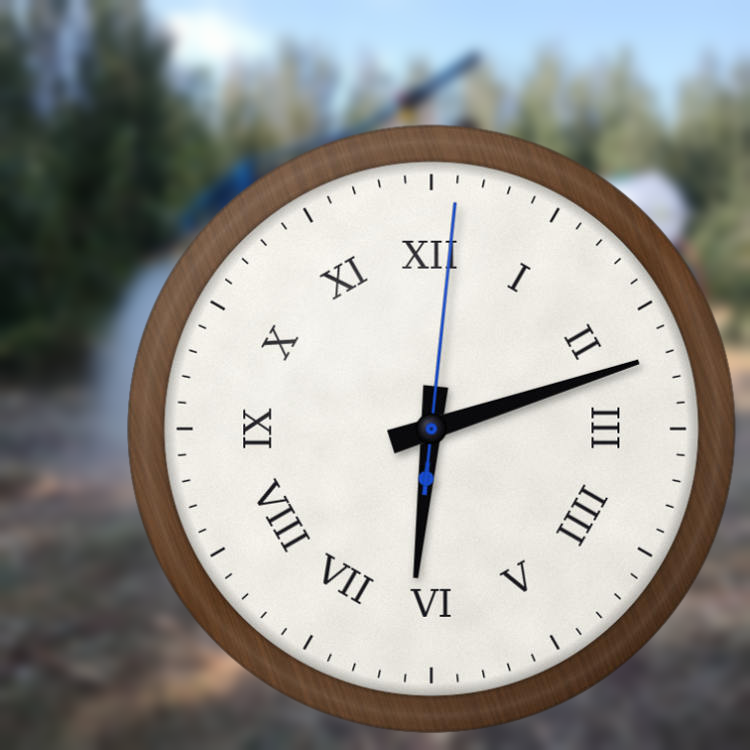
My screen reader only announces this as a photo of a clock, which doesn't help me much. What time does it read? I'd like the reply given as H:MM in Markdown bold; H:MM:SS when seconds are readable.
**6:12:01**
